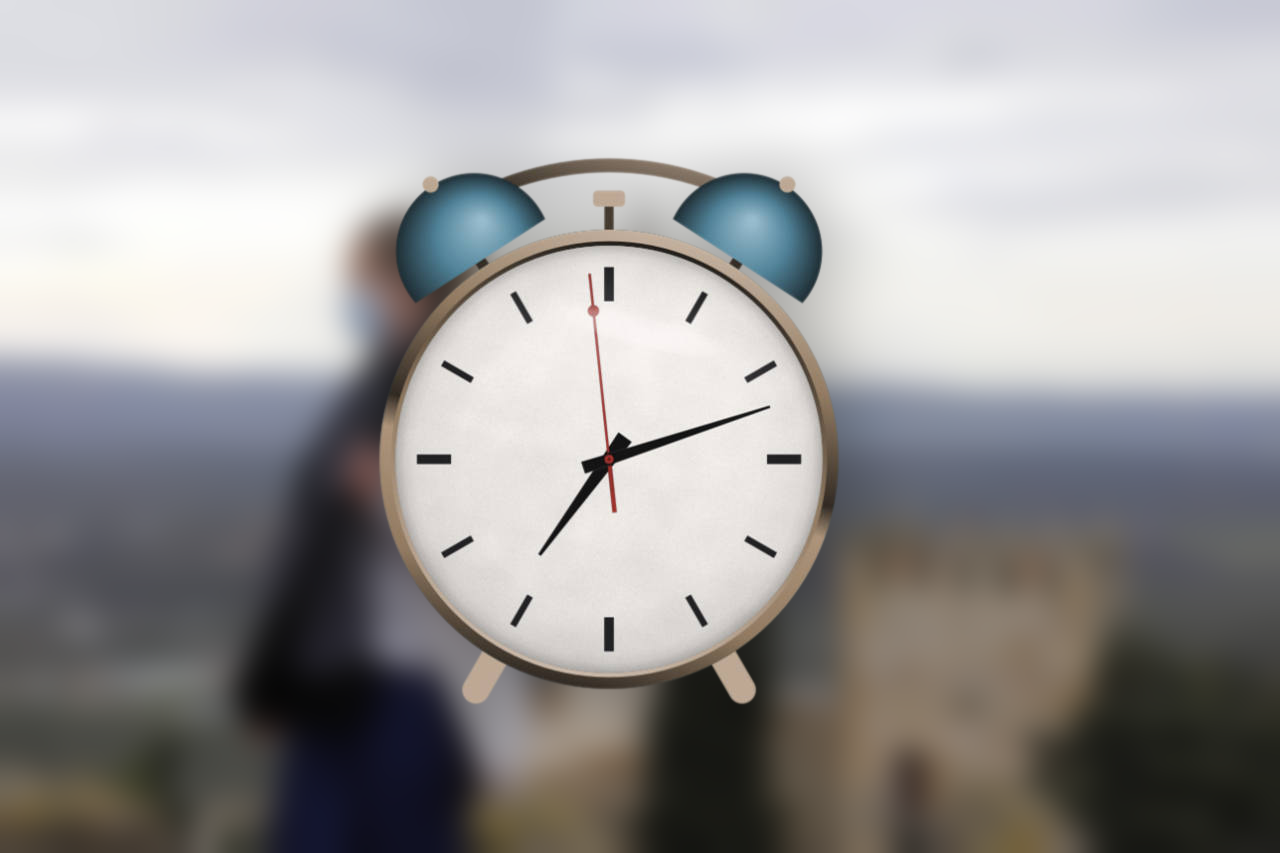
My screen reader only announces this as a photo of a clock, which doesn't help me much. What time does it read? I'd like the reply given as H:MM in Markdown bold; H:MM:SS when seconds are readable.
**7:11:59**
